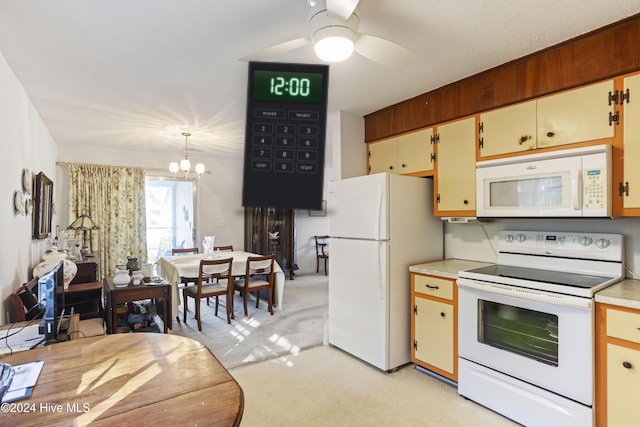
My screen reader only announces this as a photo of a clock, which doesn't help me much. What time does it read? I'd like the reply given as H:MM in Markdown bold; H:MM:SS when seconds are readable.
**12:00**
